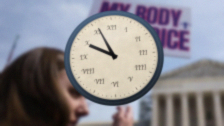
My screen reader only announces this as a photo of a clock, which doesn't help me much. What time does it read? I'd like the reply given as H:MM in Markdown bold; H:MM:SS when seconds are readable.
**9:56**
